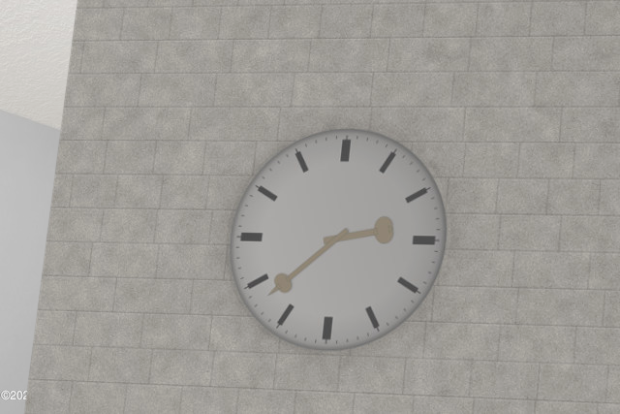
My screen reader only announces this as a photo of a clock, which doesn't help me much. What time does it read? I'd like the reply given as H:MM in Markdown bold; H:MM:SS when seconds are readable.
**2:38**
